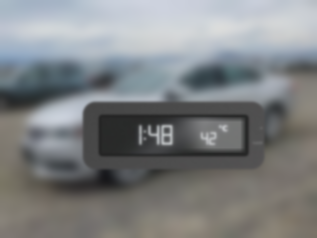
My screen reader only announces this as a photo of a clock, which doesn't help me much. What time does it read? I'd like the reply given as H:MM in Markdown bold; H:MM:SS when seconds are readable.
**1:48**
